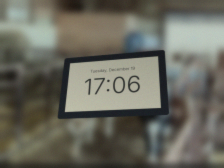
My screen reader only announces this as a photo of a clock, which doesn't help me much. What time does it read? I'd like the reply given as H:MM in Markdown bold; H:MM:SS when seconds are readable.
**17:06**
